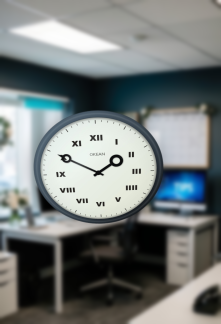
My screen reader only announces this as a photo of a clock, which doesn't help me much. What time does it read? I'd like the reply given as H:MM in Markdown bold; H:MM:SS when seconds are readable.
**1:50**
